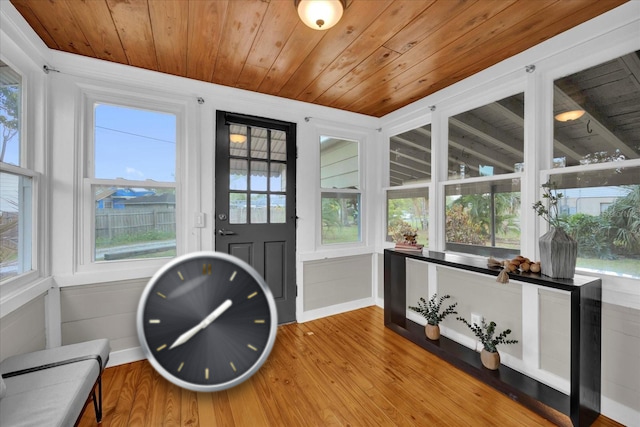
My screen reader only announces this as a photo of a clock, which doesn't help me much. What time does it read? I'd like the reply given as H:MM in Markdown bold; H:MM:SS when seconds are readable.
**1:39**
